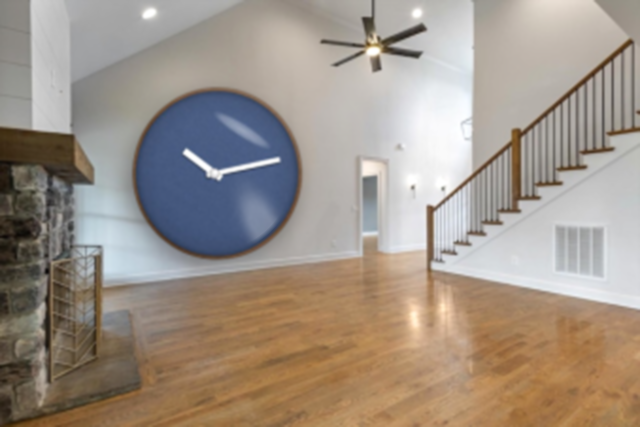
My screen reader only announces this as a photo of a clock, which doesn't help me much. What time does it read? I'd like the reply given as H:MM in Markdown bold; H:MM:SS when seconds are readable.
**10:13**
